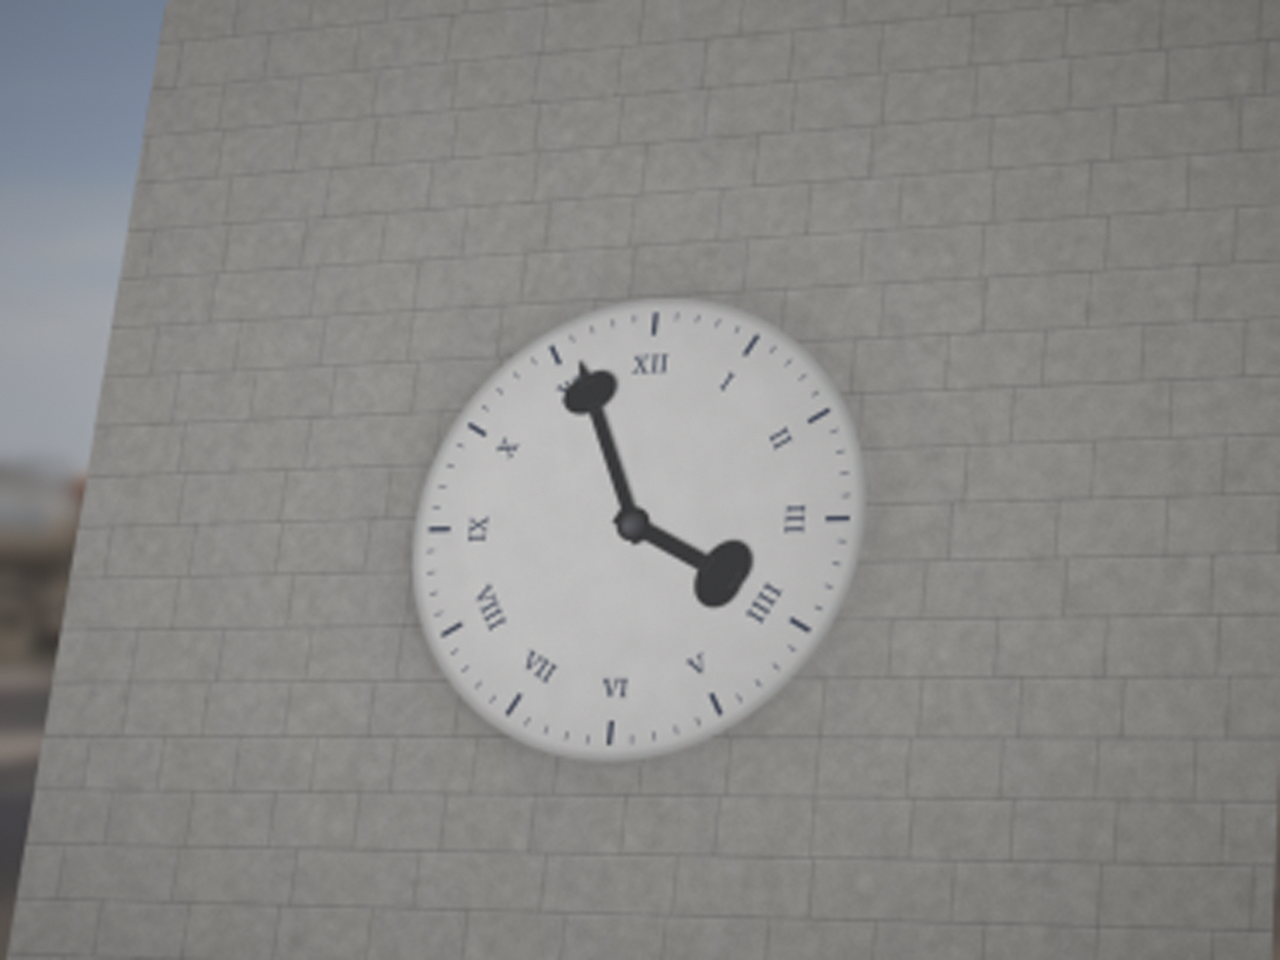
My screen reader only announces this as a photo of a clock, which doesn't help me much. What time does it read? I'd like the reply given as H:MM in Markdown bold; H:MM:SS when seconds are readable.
**3:56**
